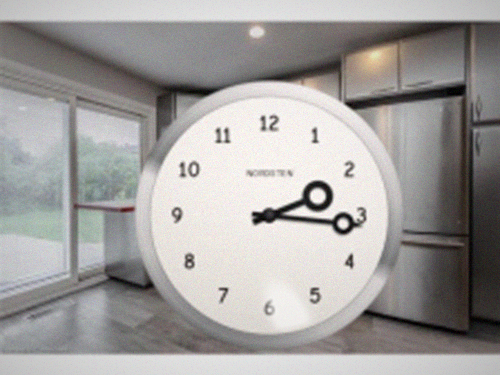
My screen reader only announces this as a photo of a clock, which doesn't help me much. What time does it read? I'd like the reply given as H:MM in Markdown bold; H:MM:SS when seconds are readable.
**2:16**
